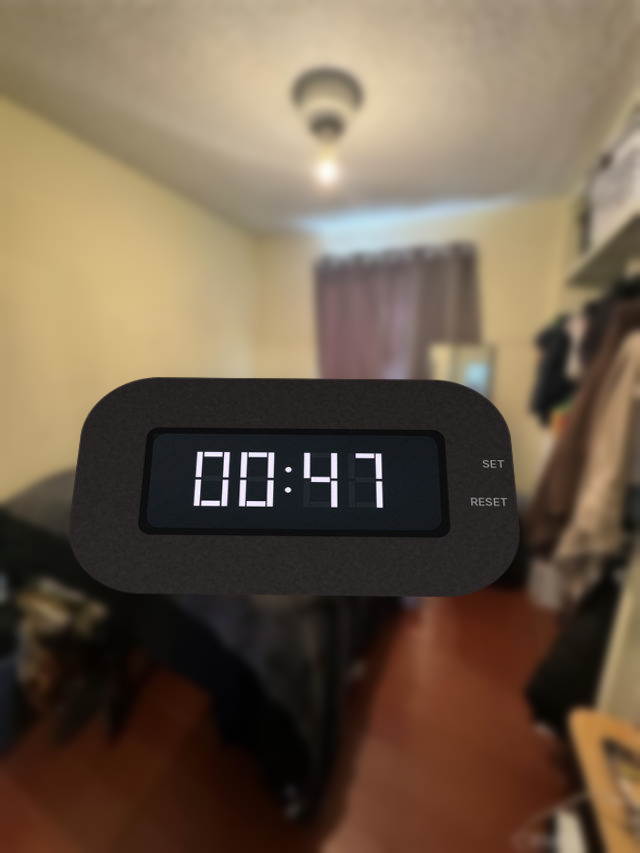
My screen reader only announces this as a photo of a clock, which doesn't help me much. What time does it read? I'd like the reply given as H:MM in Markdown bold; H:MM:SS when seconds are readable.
**0:47**
